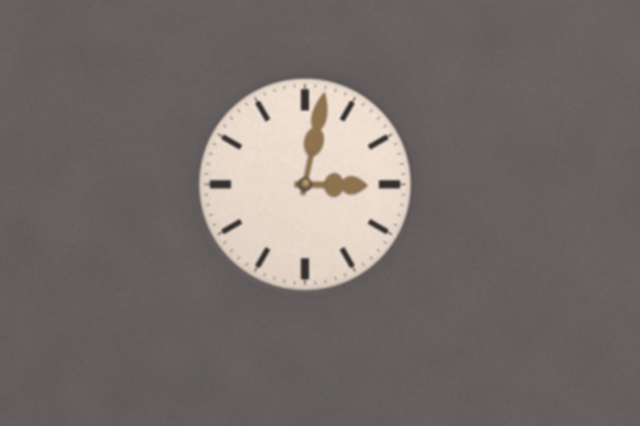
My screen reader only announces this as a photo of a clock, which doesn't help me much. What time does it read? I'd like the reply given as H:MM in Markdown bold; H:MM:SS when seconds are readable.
**3:02**
